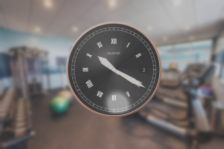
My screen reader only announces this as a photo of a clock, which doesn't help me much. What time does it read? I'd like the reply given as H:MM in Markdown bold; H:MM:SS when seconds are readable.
**10:20**
